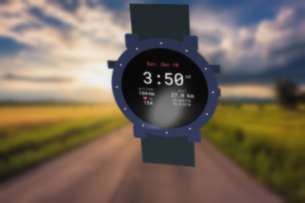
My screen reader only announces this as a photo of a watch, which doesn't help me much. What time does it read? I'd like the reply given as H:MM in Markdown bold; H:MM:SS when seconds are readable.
**3:50**
